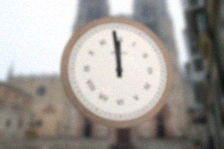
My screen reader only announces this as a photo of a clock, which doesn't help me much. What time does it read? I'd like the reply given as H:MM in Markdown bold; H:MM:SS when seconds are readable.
**11:59**
